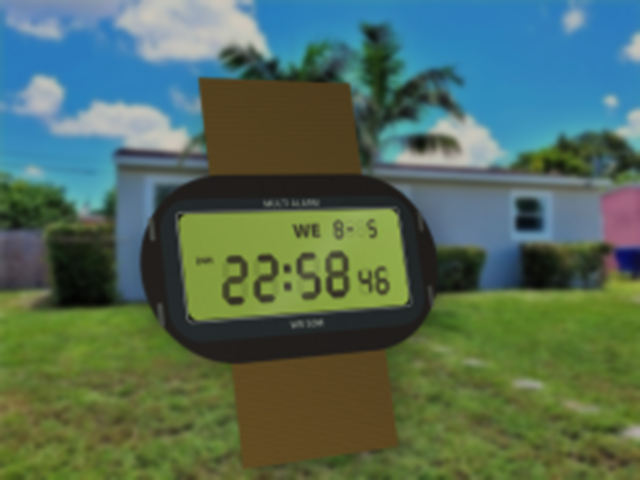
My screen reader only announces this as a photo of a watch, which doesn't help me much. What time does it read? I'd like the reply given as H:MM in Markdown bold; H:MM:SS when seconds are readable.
**22:58:46**
